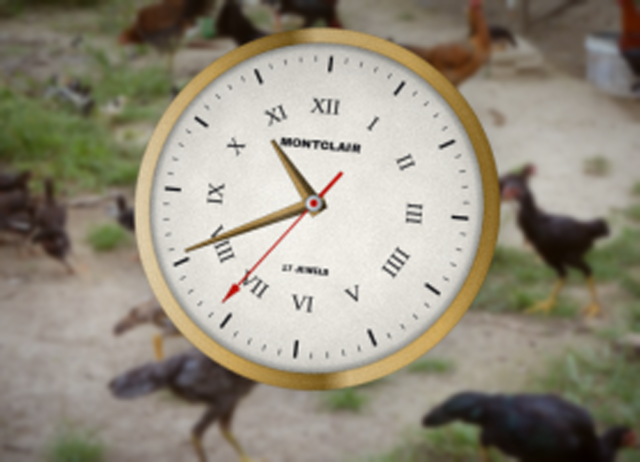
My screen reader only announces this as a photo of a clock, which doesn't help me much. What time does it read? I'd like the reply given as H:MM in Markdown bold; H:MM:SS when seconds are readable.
**10:40:36**
